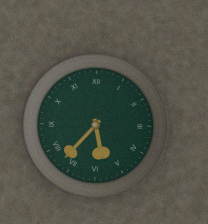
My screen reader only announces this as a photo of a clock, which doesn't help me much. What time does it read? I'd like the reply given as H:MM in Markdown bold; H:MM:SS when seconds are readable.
**5:37**
